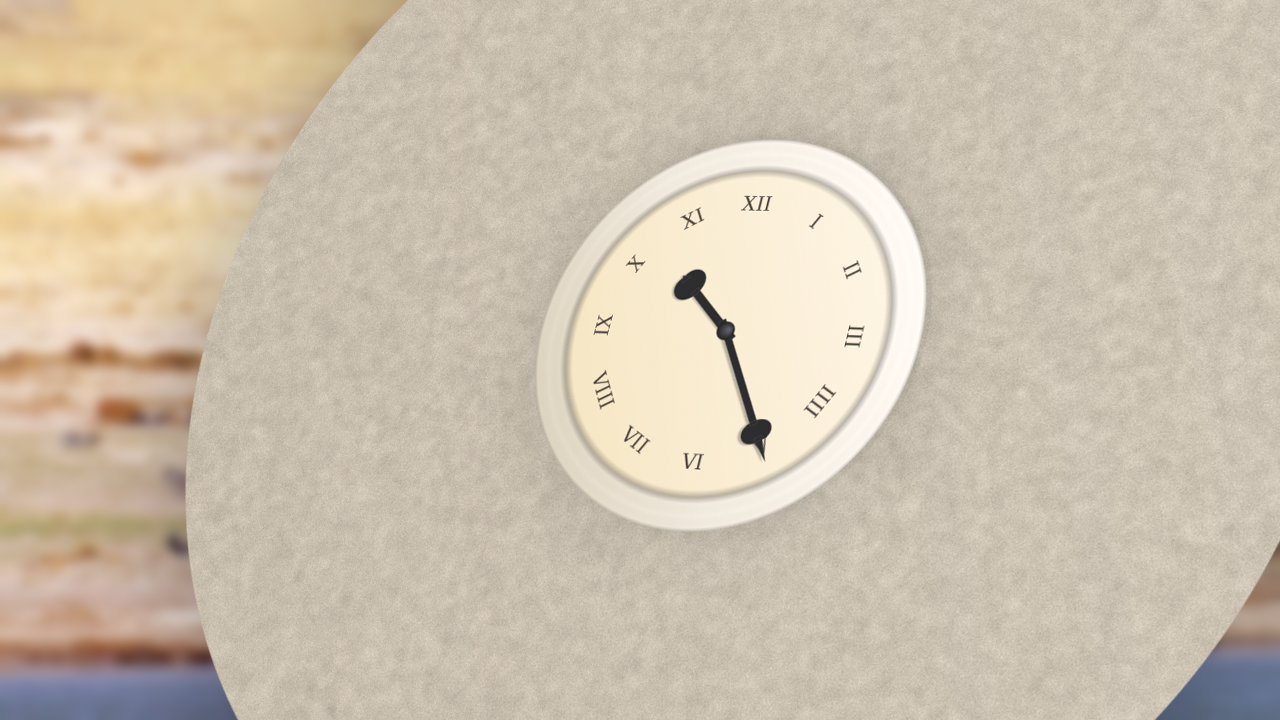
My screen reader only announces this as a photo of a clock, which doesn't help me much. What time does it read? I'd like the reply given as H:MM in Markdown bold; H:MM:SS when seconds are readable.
**10:25**
